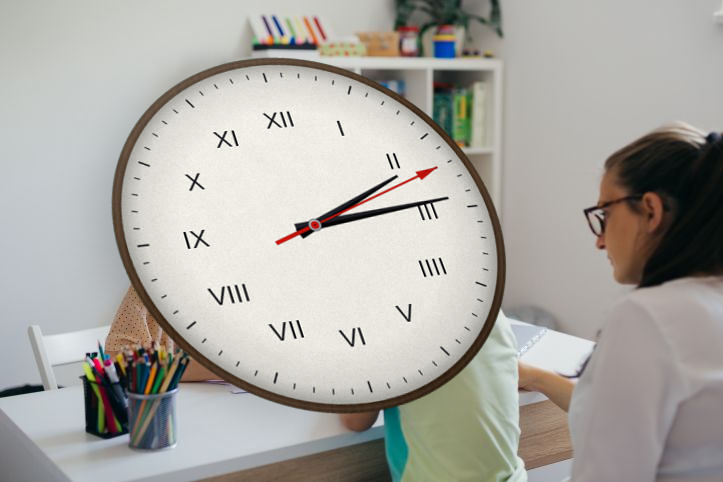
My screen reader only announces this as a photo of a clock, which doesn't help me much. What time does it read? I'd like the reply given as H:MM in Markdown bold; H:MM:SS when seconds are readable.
**2:14:12**
